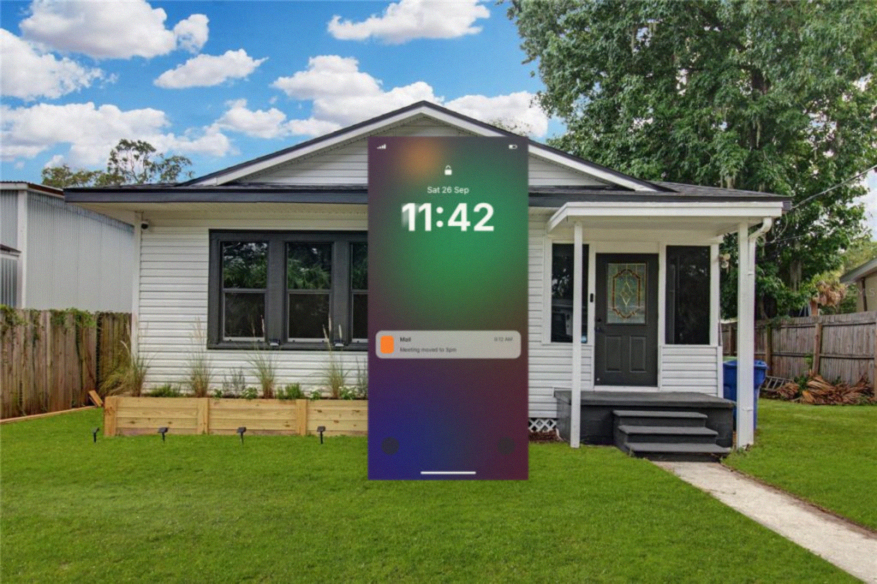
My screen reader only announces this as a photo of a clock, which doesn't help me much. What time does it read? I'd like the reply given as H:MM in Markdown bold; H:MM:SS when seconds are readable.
**11:42**
